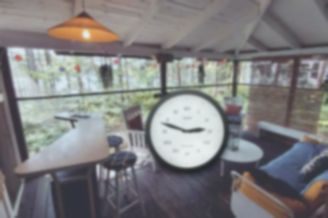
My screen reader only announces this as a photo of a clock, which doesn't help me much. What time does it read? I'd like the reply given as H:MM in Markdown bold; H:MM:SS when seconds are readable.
**2:48**
